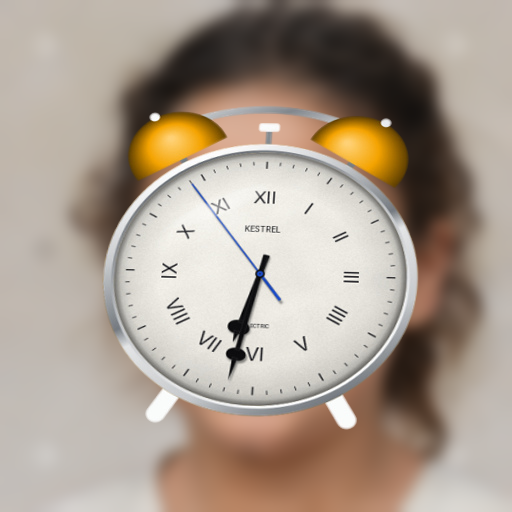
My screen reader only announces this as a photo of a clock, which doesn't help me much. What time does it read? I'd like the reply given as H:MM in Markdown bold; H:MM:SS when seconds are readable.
**6:31:54**
